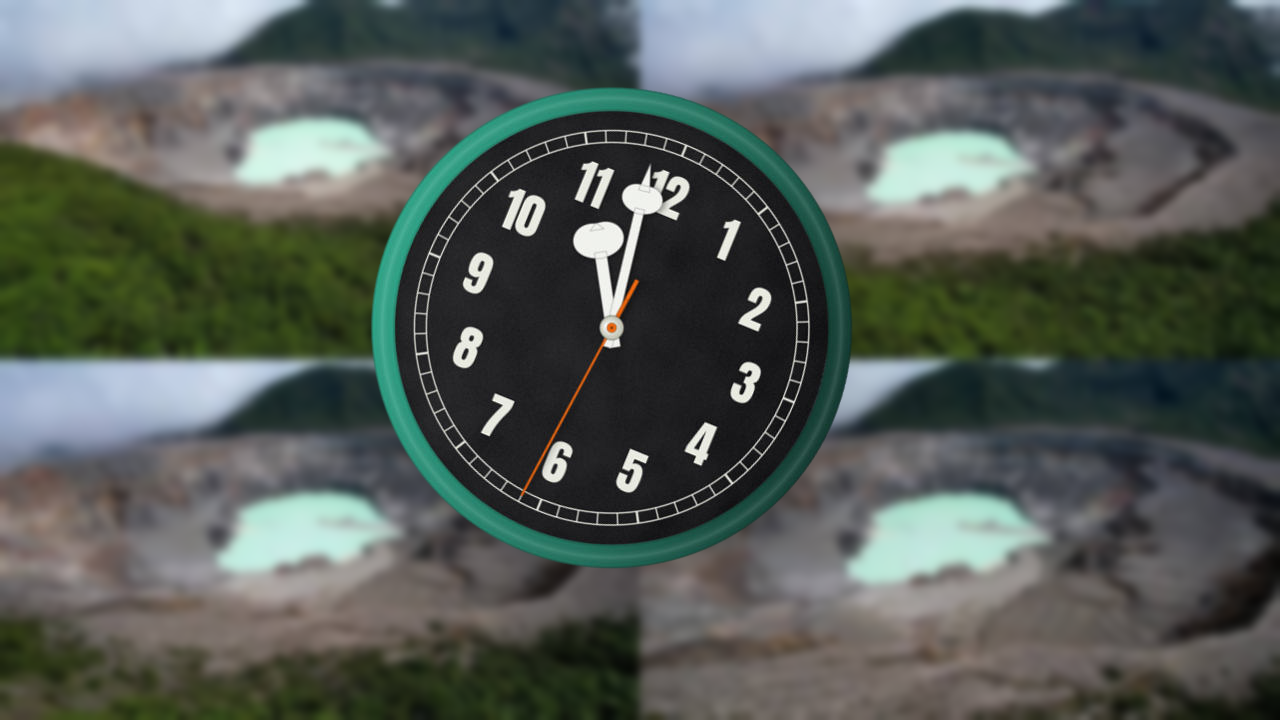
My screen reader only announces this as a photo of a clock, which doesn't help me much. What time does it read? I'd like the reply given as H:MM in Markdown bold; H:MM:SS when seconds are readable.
**10:58:31**
